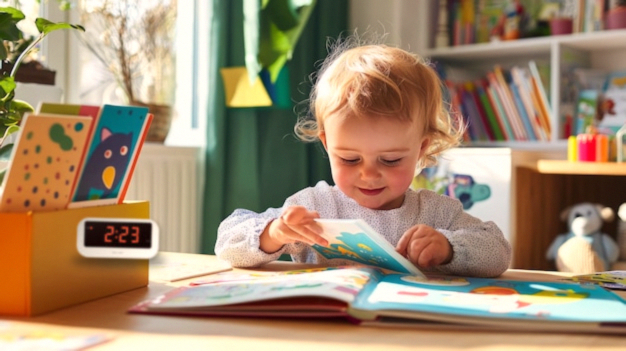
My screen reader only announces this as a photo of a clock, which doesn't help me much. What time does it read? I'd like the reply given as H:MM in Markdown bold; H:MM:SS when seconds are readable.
**2:23**
